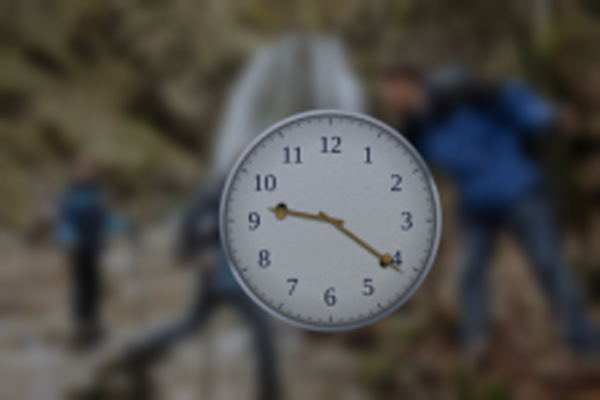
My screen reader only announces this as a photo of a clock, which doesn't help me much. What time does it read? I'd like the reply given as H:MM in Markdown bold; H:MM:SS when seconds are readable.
**9:21**
